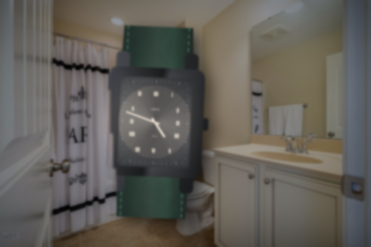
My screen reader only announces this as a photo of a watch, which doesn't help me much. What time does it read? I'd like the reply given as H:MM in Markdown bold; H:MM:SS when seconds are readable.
**4:48**
